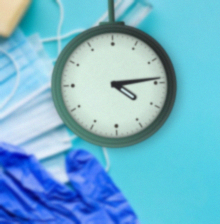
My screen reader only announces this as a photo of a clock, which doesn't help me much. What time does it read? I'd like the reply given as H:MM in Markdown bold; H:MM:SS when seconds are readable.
**4:14**
